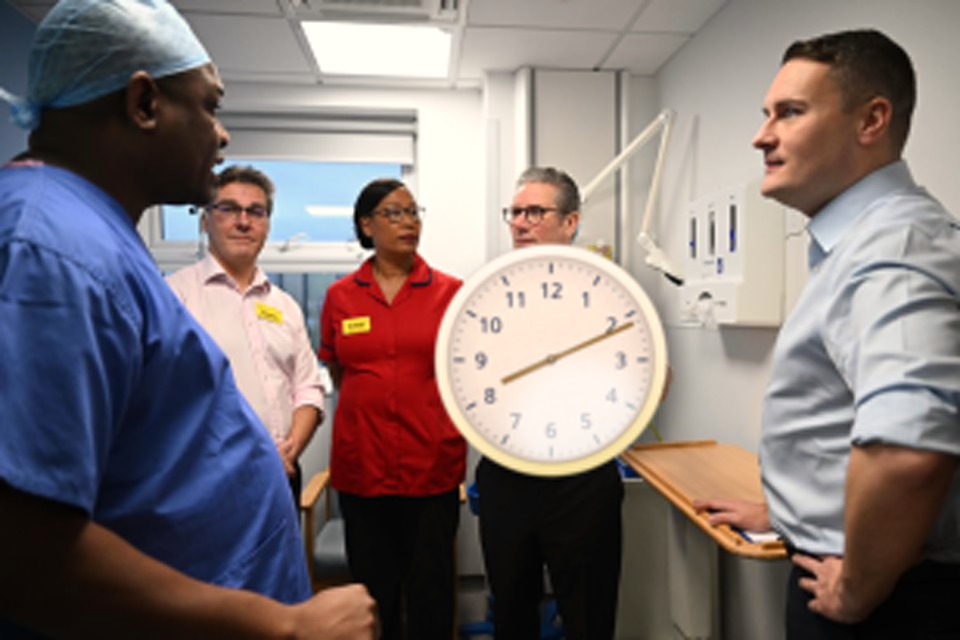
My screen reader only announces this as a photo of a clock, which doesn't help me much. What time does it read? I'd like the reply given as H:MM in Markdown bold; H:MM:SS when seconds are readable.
**8:11**
